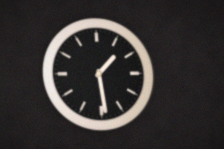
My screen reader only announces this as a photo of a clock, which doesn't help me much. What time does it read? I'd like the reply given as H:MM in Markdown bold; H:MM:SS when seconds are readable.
**1:29**
